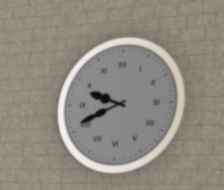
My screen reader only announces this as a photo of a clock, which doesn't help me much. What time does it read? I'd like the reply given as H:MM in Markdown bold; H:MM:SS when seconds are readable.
**9:41**
